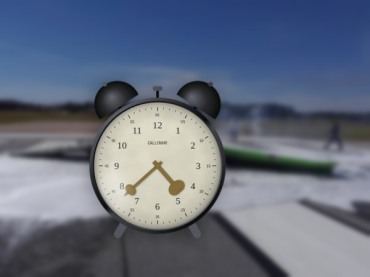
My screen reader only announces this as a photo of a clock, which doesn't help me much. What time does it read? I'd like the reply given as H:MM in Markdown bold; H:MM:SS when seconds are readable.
**4:38**
